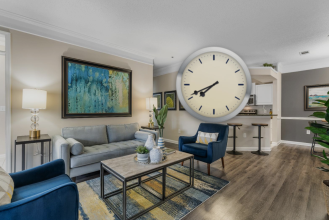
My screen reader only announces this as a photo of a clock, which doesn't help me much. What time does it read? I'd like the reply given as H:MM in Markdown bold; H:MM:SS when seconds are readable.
**7:41**
